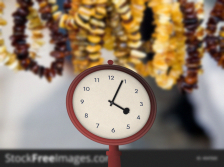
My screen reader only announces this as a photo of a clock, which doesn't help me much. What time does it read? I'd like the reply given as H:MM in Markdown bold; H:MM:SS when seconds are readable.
**4:04**
